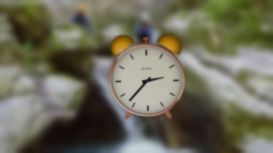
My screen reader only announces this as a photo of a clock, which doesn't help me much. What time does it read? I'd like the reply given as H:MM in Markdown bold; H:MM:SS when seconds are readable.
**2:37**
